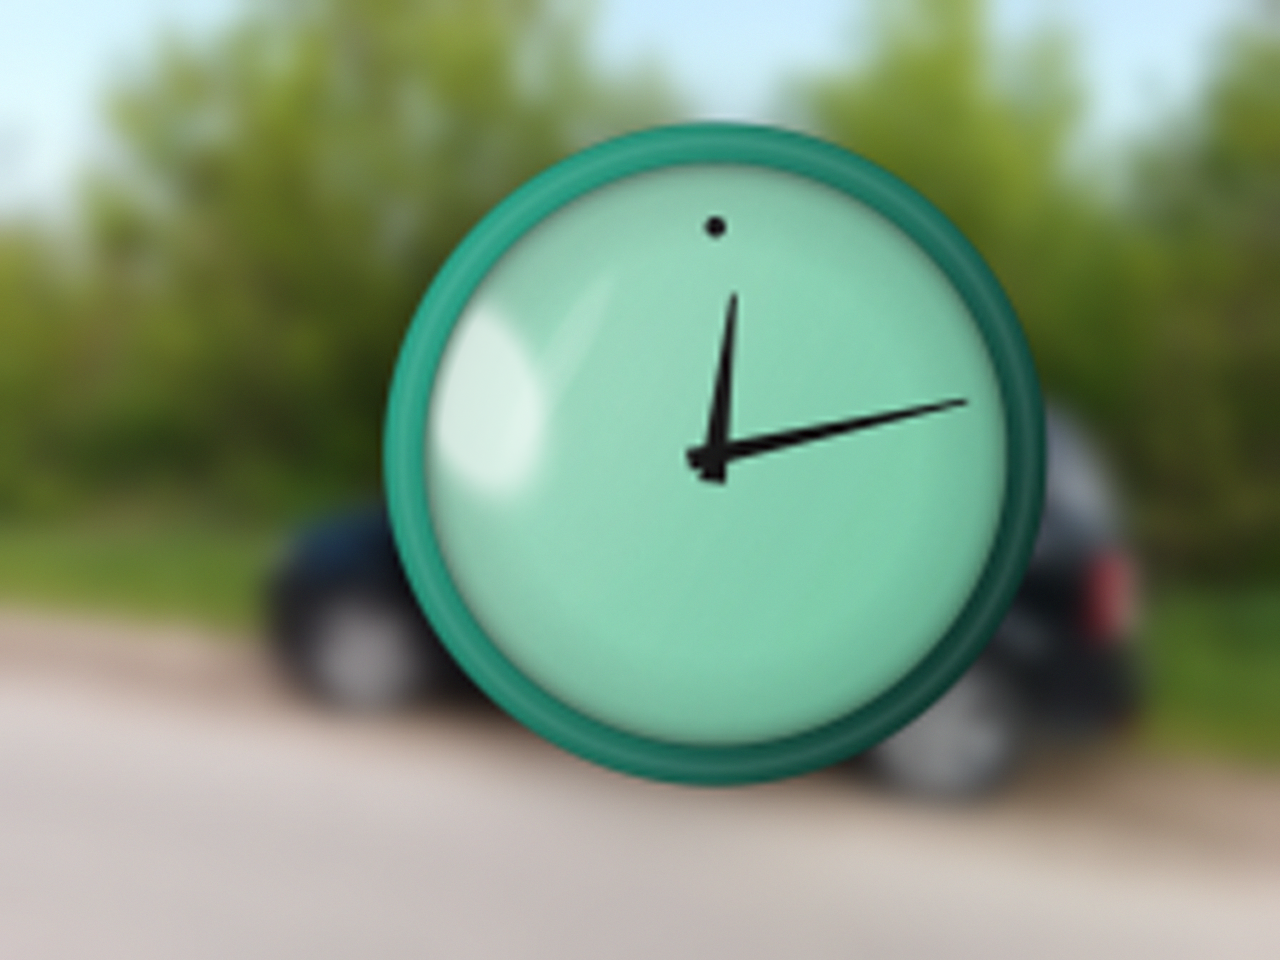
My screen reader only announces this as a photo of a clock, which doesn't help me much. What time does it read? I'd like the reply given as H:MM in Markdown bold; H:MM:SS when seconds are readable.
**12:13**
